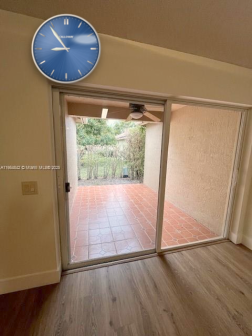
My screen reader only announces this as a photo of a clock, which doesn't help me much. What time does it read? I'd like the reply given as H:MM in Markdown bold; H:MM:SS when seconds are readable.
**8:54**
